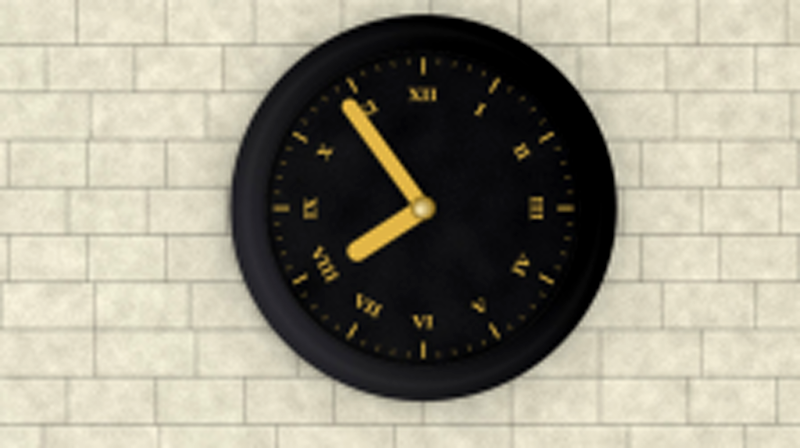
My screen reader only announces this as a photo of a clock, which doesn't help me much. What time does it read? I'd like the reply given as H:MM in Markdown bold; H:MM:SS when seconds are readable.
**7:54**
